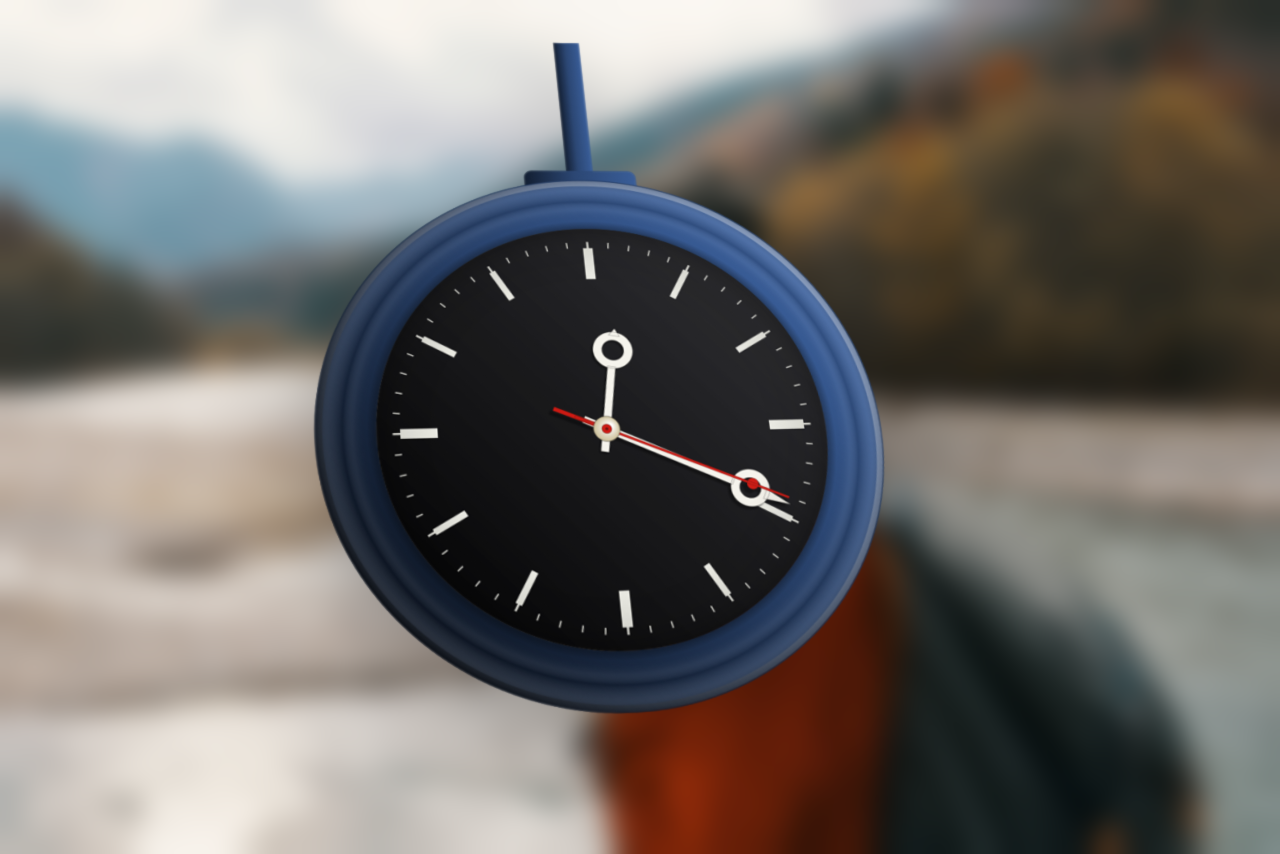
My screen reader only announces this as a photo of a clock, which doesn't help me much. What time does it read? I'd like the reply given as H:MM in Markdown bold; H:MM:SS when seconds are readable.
**12:19:19**
